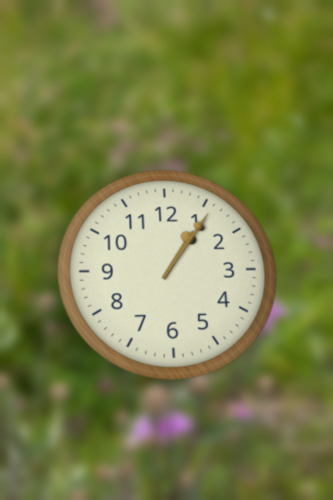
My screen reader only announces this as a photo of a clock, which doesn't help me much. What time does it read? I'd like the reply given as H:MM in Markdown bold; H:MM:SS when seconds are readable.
**1:06**
